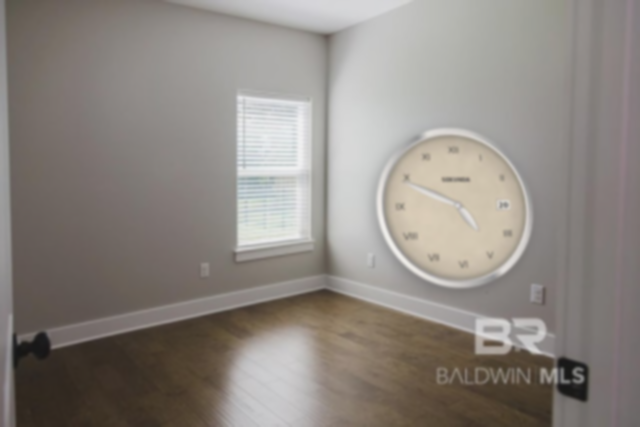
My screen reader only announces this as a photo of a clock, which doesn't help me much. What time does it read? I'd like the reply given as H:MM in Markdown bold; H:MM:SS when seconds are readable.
**4:49**
